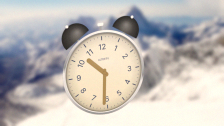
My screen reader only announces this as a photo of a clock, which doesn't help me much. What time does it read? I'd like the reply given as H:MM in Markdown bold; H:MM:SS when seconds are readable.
**10:31**
